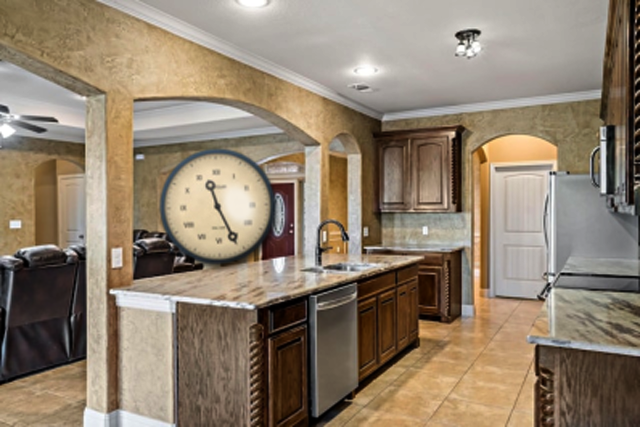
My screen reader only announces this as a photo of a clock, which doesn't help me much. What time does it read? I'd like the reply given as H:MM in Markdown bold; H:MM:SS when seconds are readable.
**11:26**
